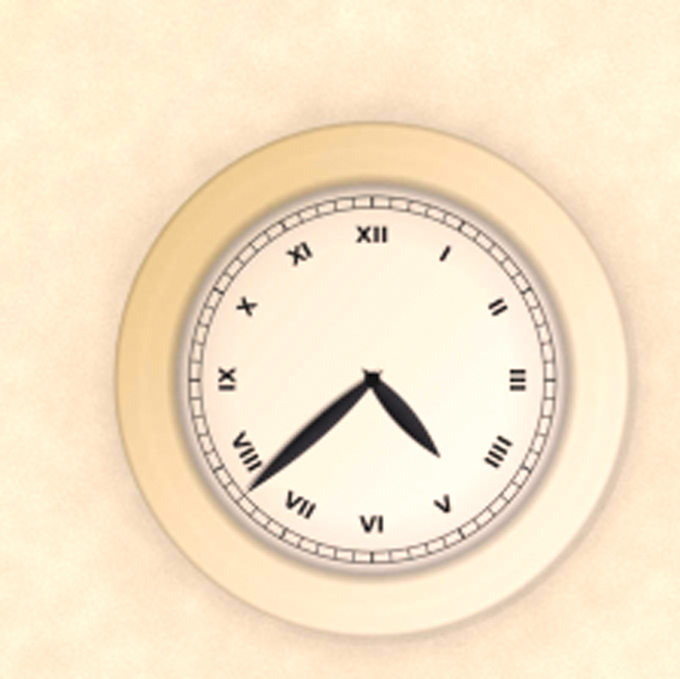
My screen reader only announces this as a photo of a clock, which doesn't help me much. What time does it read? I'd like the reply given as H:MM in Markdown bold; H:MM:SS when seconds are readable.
**4:38**
